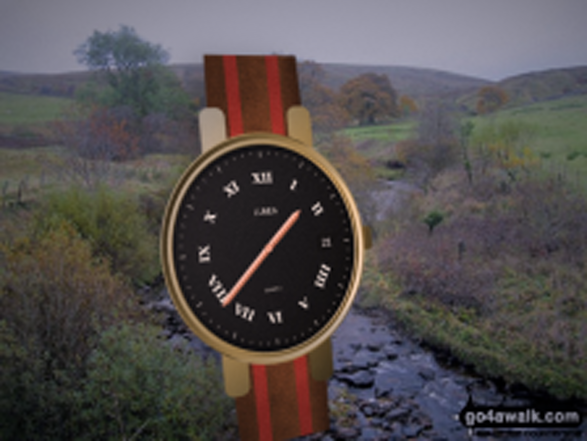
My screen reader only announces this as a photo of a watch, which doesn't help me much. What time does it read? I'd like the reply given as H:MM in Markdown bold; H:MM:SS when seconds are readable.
**1:38**
